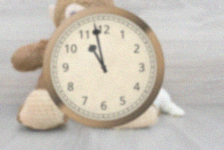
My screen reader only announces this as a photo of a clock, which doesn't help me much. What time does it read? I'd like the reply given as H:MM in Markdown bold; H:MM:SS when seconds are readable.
**10:58**
